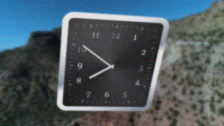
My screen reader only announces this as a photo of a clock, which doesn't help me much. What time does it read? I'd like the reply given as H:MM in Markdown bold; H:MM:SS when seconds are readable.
**7:51**
